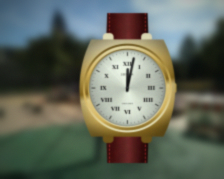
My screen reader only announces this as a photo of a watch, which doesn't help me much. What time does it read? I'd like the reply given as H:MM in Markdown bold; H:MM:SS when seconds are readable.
**12:02**
